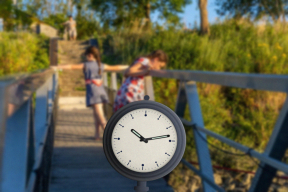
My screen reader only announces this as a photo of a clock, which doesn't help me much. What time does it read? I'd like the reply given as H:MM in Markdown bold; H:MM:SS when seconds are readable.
**10:13**
